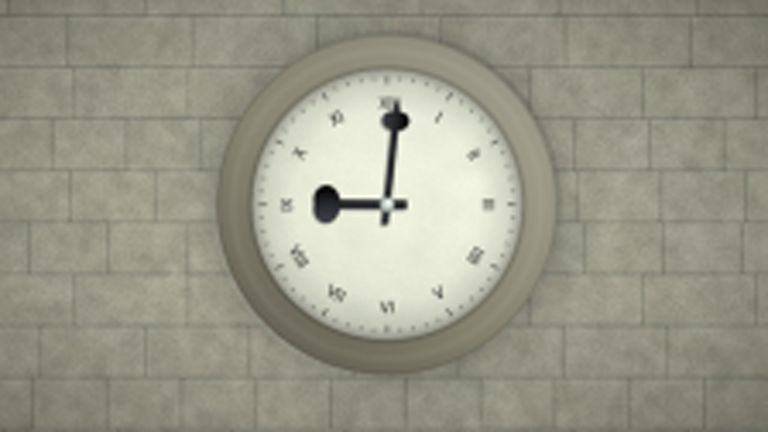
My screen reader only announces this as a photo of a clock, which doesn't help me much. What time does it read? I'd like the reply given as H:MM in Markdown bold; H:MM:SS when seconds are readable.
**9:01**
